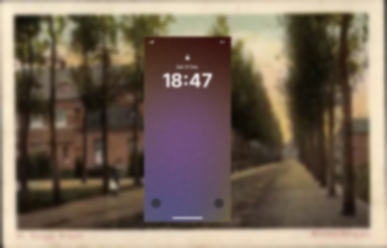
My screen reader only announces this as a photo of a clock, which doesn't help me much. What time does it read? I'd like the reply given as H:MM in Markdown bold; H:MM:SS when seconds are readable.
**18:47**
